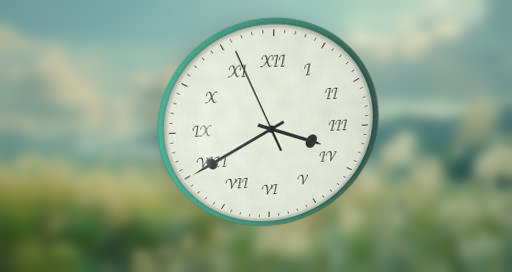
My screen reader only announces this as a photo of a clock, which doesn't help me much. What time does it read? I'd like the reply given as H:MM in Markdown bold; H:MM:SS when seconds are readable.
**3:39:56**
